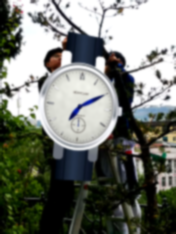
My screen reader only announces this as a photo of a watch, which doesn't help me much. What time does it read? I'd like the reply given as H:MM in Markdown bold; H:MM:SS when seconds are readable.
**7:10**
